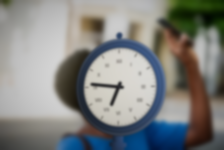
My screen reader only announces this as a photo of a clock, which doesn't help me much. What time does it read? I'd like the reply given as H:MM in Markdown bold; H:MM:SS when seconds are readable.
**6:46**
